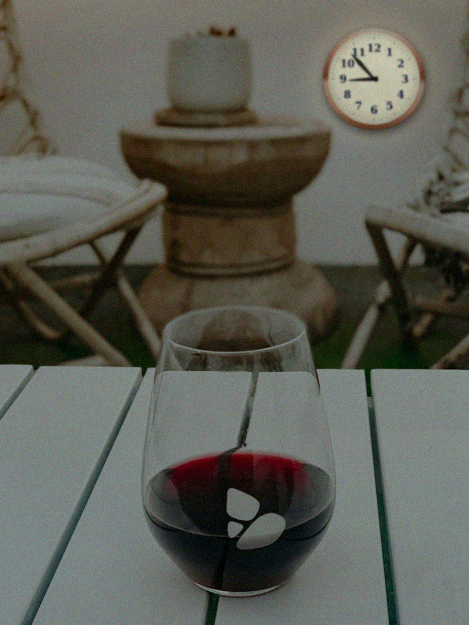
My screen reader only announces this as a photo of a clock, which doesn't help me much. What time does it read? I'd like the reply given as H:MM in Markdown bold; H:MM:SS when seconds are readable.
**8:53**
